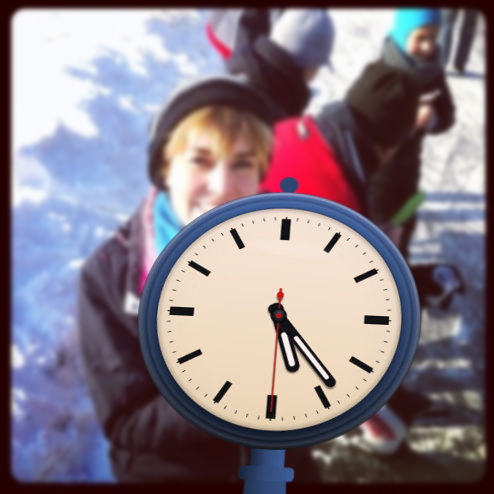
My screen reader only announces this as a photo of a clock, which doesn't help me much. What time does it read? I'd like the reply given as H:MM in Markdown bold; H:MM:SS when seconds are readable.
**5:23:30**
